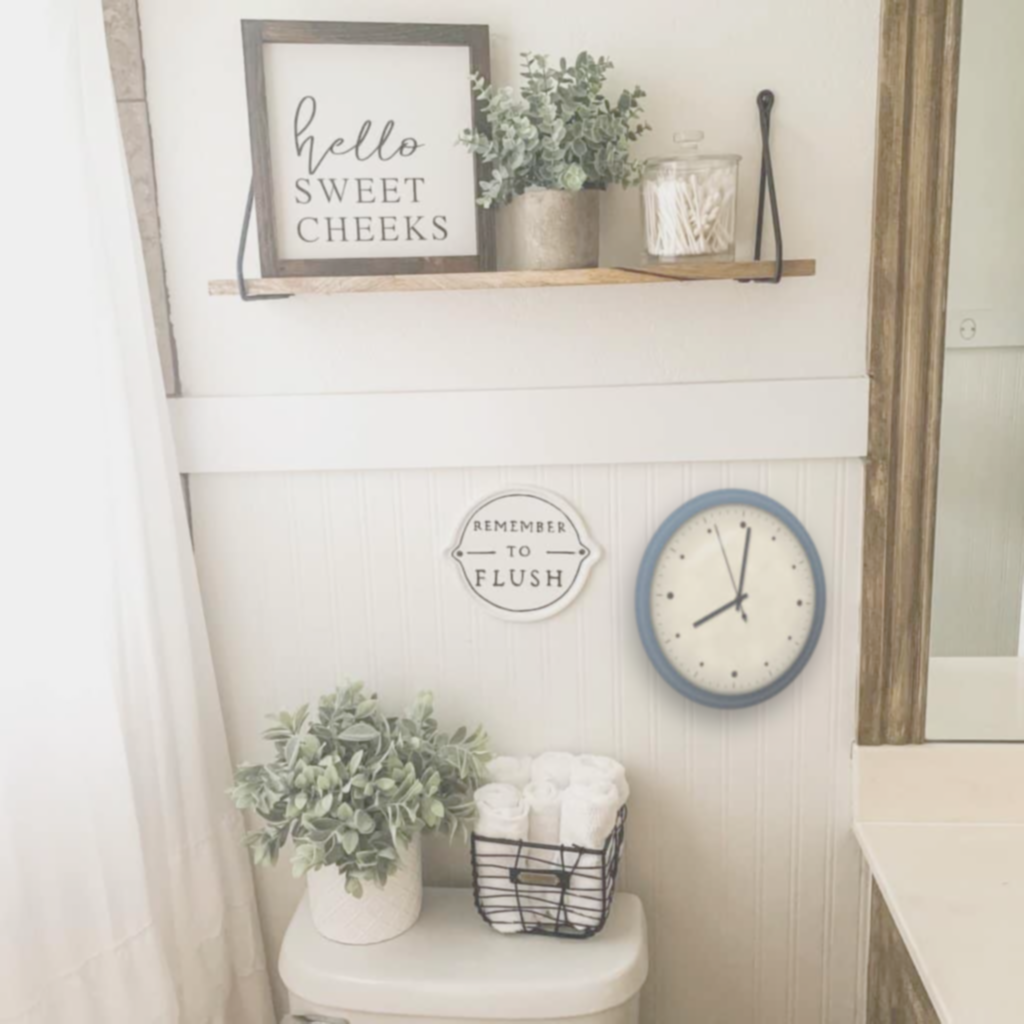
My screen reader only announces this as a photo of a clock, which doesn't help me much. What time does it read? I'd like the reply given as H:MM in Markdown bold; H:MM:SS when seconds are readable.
**8:00:56**
